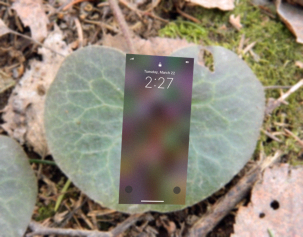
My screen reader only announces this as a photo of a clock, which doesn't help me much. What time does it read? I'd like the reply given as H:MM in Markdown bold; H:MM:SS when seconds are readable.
**2:27**
